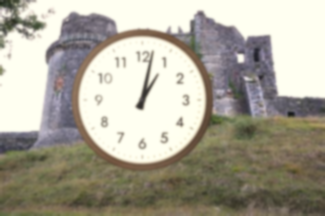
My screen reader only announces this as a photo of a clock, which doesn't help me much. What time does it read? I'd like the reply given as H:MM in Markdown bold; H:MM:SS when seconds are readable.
**1:02**
